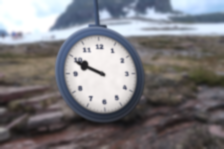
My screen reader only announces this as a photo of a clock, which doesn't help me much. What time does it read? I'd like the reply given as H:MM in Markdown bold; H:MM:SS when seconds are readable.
**9:49**
